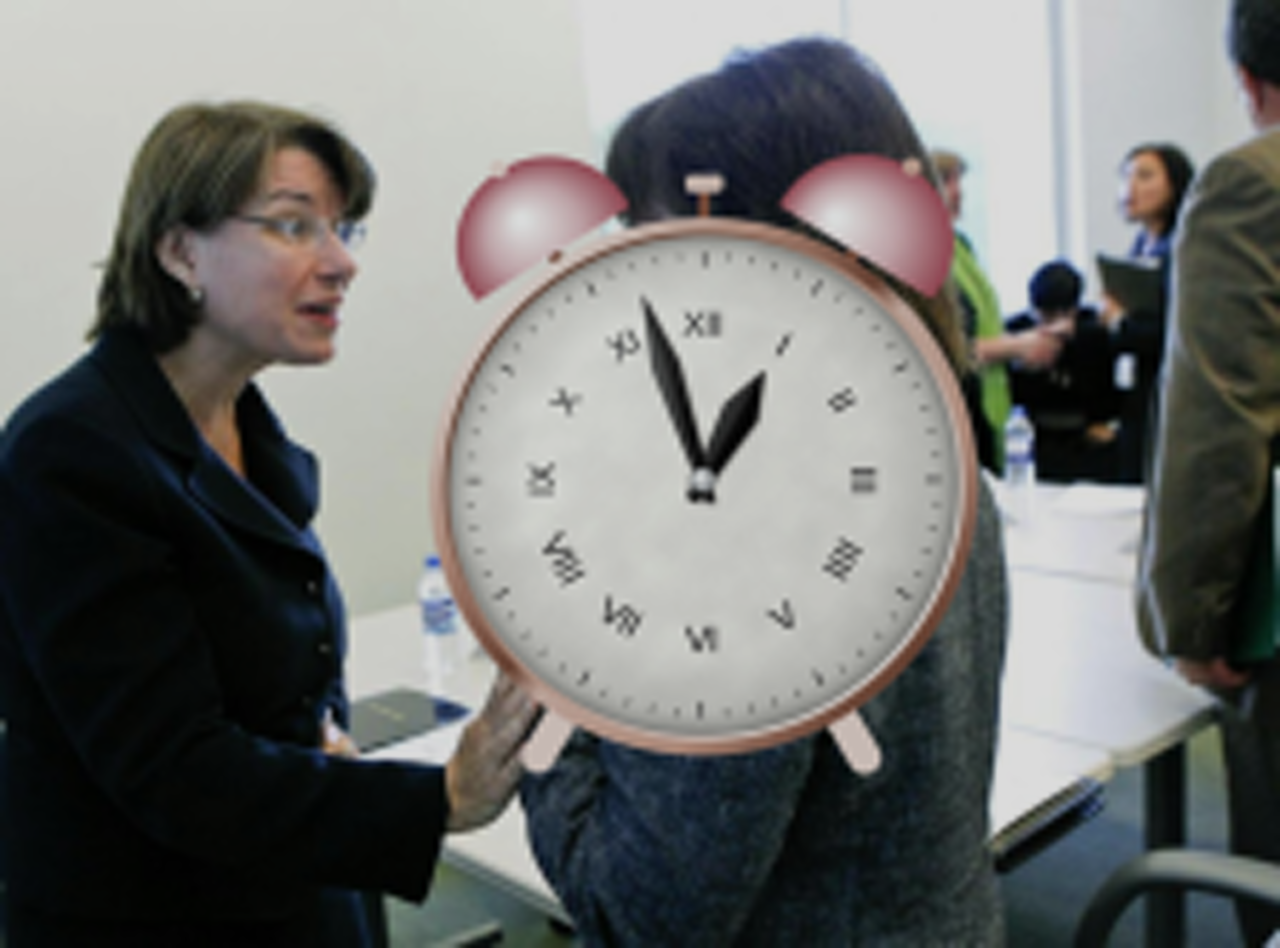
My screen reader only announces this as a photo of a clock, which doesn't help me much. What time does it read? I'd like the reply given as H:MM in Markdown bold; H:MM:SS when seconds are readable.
**12:57**
